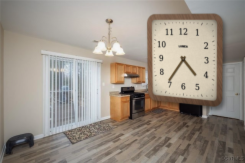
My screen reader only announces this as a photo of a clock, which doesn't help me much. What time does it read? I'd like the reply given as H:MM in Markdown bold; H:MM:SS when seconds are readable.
**4:36**
